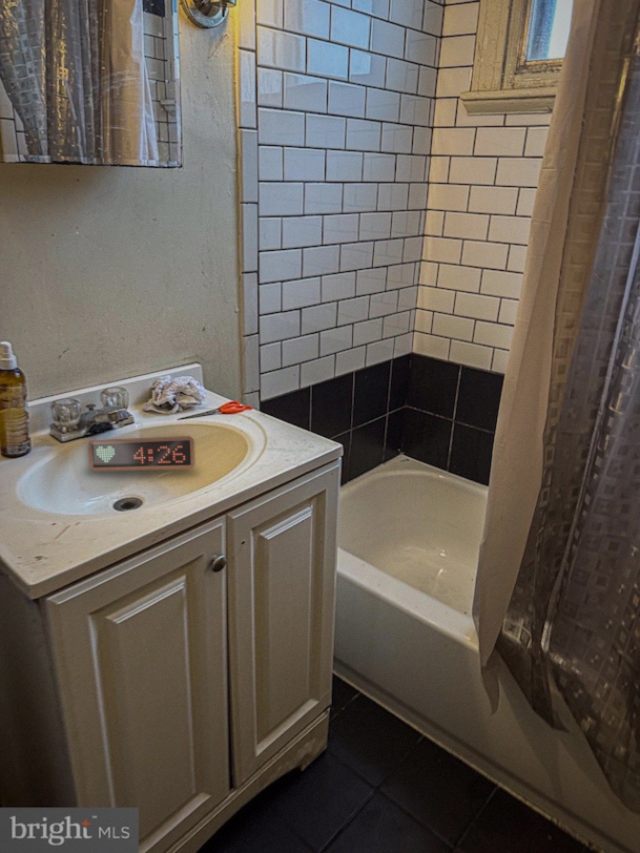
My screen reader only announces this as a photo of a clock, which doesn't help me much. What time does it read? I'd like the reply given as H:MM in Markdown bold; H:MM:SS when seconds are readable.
**4:26**
